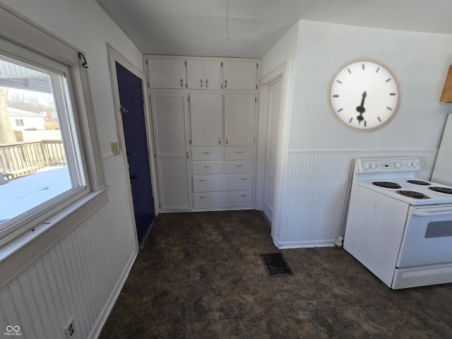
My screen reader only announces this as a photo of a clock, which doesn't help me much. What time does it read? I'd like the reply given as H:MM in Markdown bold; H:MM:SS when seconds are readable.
**6:32**
